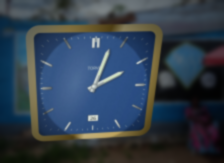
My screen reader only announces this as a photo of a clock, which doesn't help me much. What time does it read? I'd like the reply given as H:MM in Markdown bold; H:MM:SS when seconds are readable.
**2:03**
